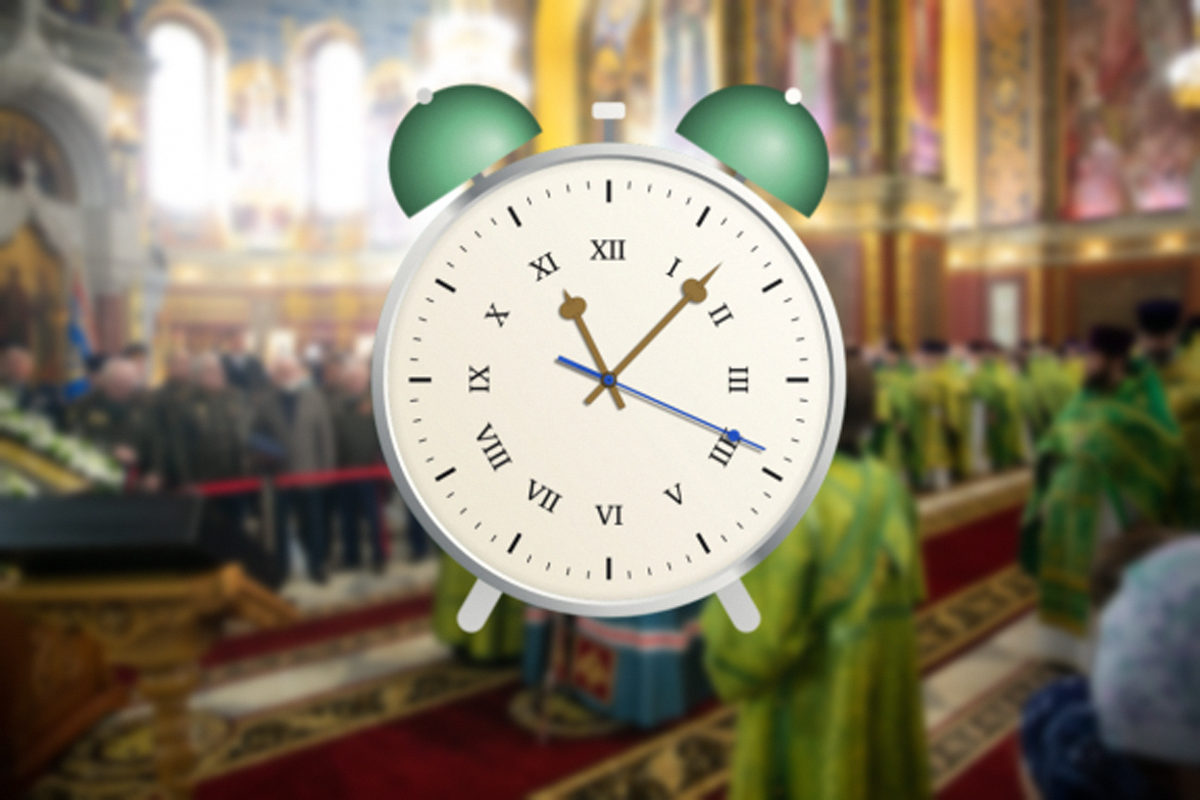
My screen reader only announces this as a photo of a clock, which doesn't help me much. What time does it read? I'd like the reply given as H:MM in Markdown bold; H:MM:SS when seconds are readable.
**11:07:19**
